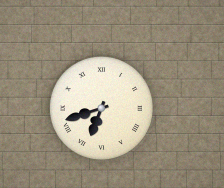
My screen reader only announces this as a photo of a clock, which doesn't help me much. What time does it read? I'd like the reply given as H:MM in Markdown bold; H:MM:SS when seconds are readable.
**6:42**
